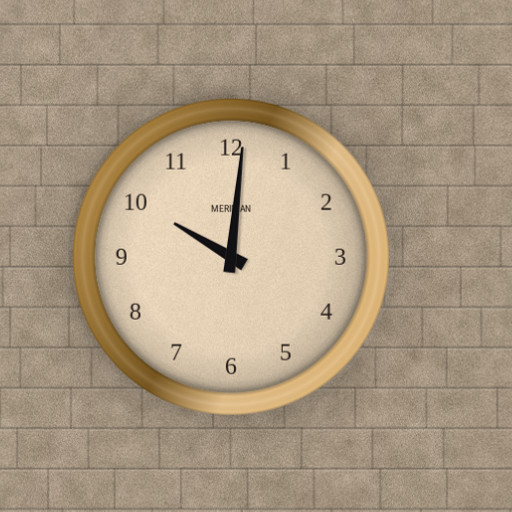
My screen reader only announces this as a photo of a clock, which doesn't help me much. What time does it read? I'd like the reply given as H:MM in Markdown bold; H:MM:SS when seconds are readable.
**10:01**
